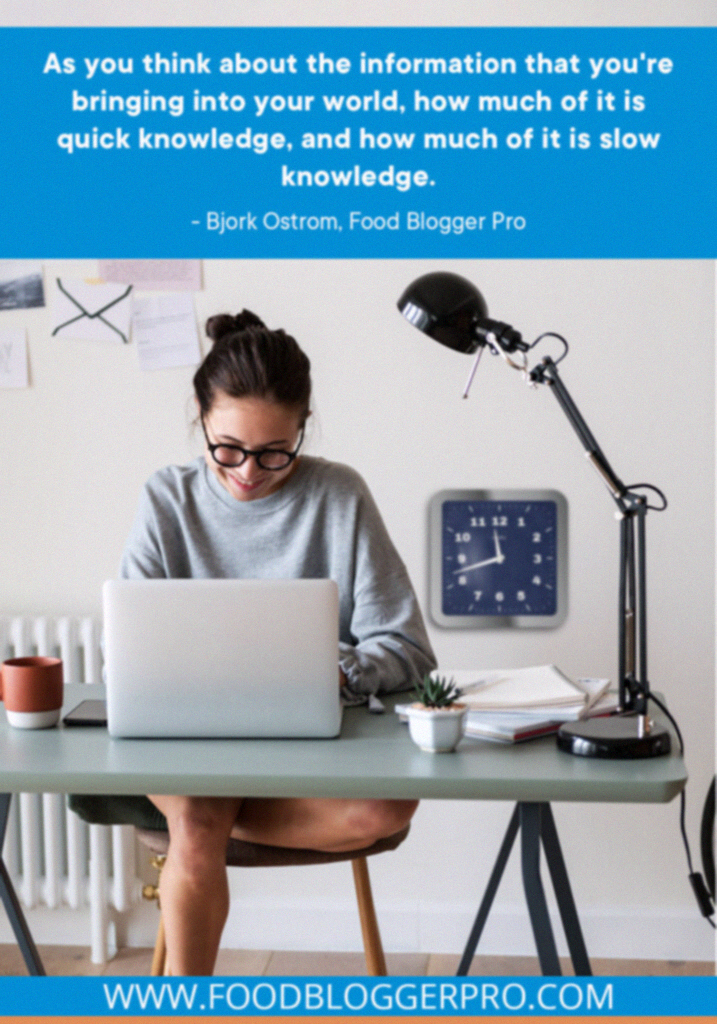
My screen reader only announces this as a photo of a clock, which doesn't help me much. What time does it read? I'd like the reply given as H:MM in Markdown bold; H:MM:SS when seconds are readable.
**11:42**
